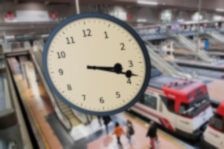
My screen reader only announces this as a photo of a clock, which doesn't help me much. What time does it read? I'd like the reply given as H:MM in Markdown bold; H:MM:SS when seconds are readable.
**3:18**
